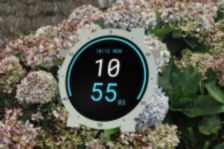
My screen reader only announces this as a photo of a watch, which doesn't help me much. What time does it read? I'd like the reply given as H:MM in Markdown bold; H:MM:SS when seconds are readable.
**10:55**
